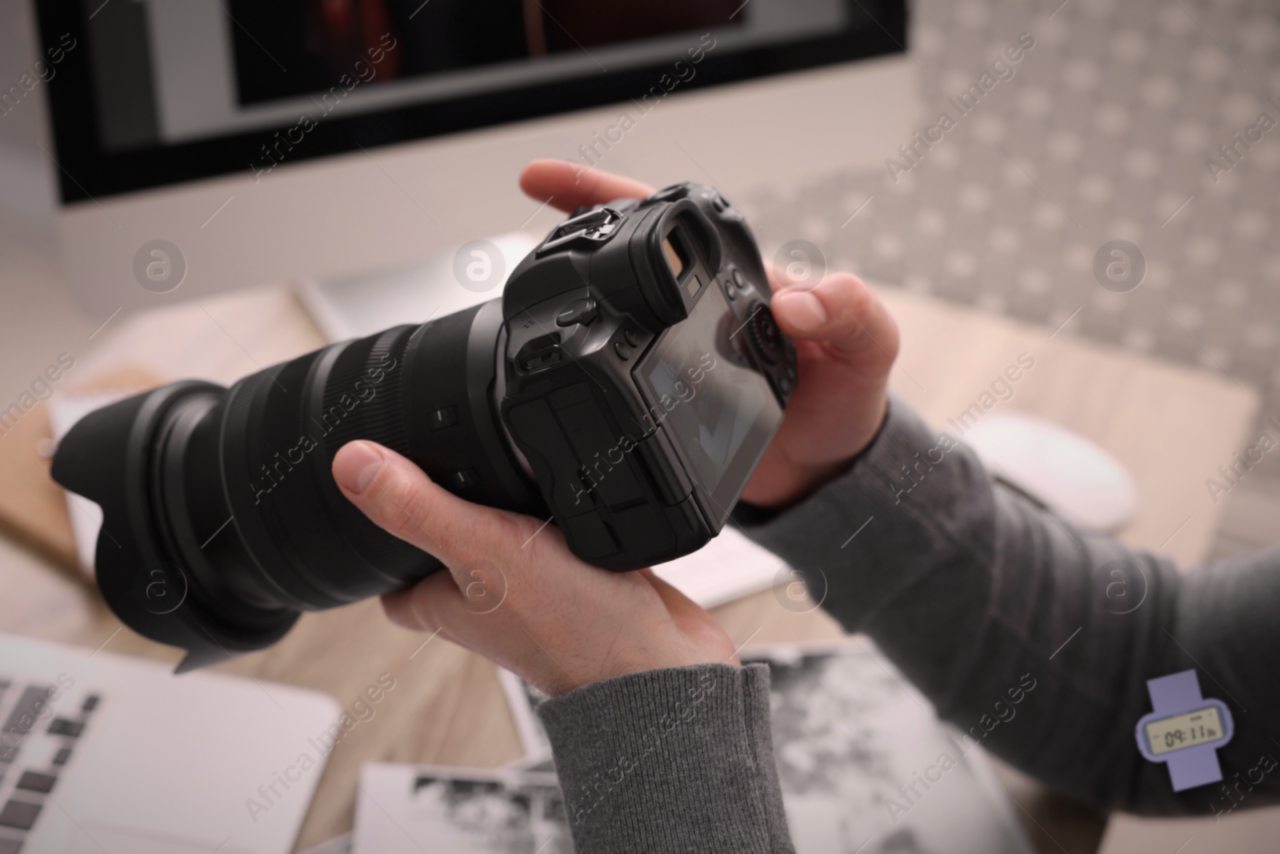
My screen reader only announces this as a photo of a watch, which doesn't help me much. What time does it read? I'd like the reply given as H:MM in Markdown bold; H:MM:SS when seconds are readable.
**9:11**
